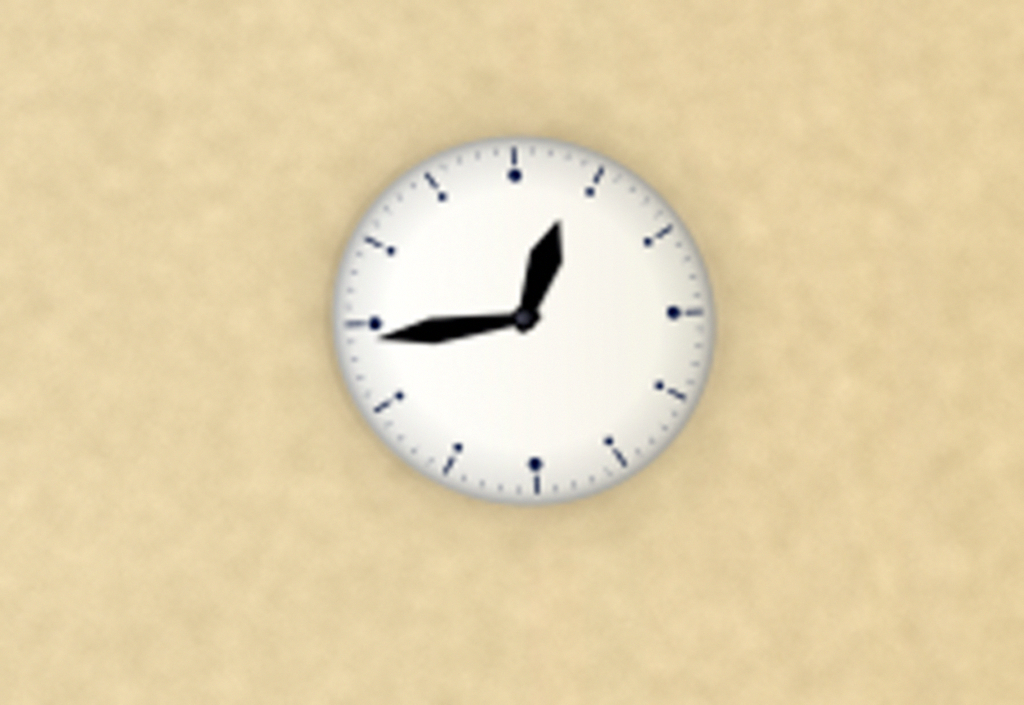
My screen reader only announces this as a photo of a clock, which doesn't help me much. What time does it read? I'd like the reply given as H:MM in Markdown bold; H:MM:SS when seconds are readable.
**12:44**
